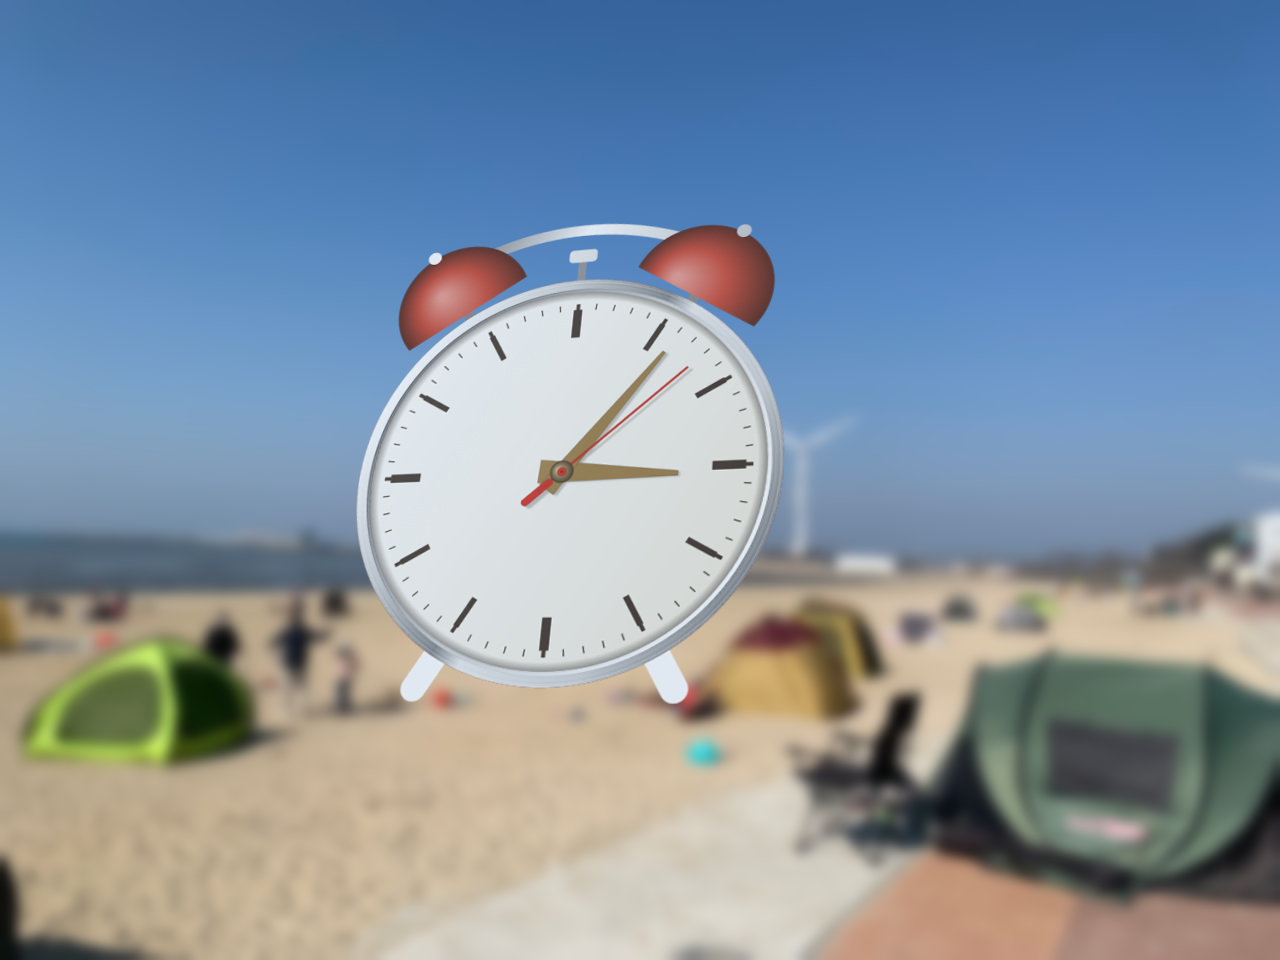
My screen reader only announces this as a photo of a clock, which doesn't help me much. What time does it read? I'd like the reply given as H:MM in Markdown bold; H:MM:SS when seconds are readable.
**3:06:08**
